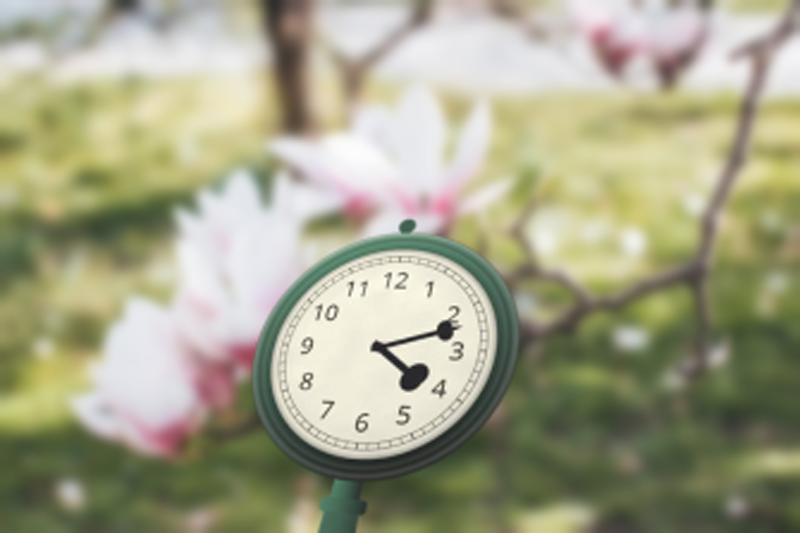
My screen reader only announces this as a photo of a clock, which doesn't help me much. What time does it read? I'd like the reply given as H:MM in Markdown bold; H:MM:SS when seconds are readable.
**4:12**
